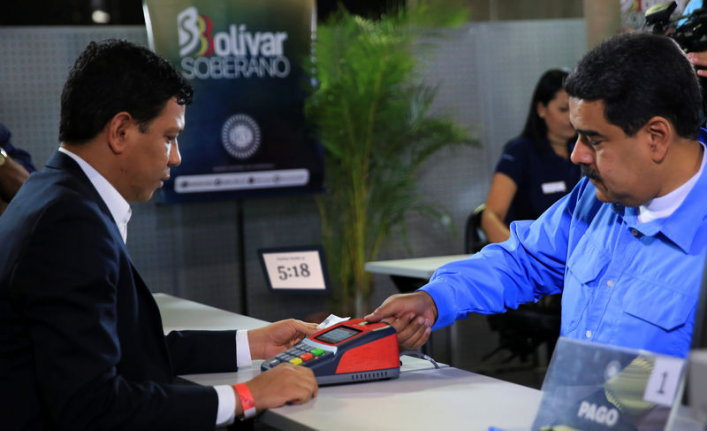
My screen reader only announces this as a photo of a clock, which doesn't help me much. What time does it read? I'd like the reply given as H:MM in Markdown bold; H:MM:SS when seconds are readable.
**5:18**
